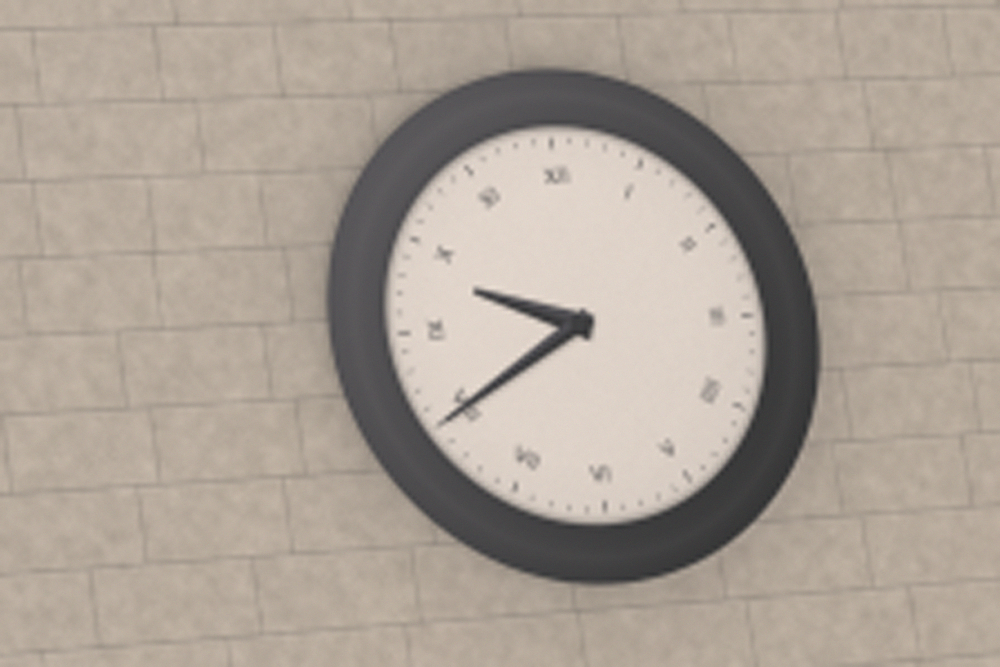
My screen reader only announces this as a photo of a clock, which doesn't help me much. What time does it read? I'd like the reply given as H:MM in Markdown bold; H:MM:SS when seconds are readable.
**9:40**
